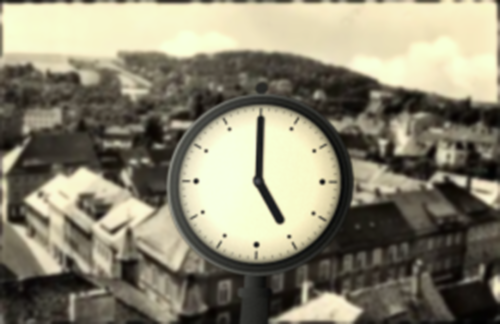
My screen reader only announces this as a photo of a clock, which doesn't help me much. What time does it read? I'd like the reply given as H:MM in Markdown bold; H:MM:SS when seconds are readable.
**5:00**
